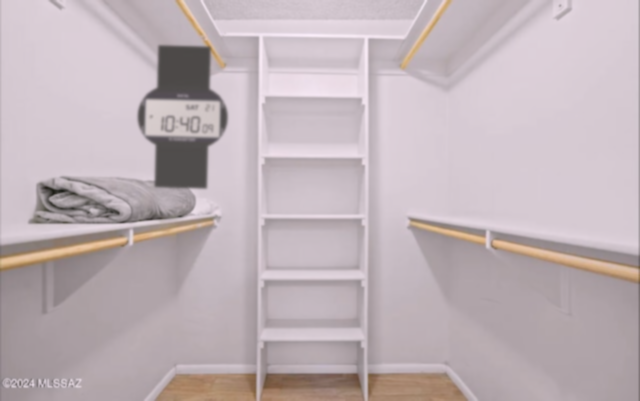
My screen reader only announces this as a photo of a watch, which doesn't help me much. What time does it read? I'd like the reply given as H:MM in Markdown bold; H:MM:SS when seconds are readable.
**10:40**
